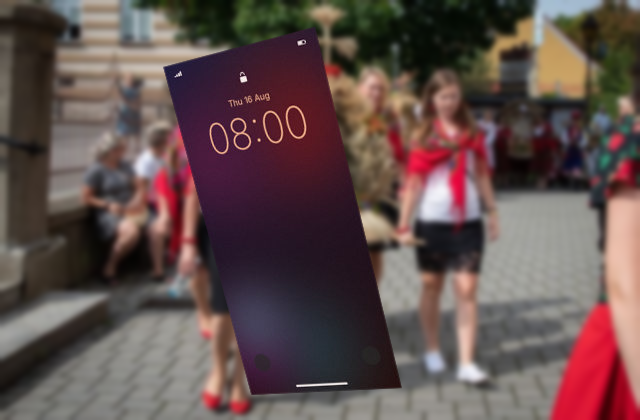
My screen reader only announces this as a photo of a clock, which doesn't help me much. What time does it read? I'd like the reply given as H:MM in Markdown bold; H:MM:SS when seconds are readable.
**8:00**
